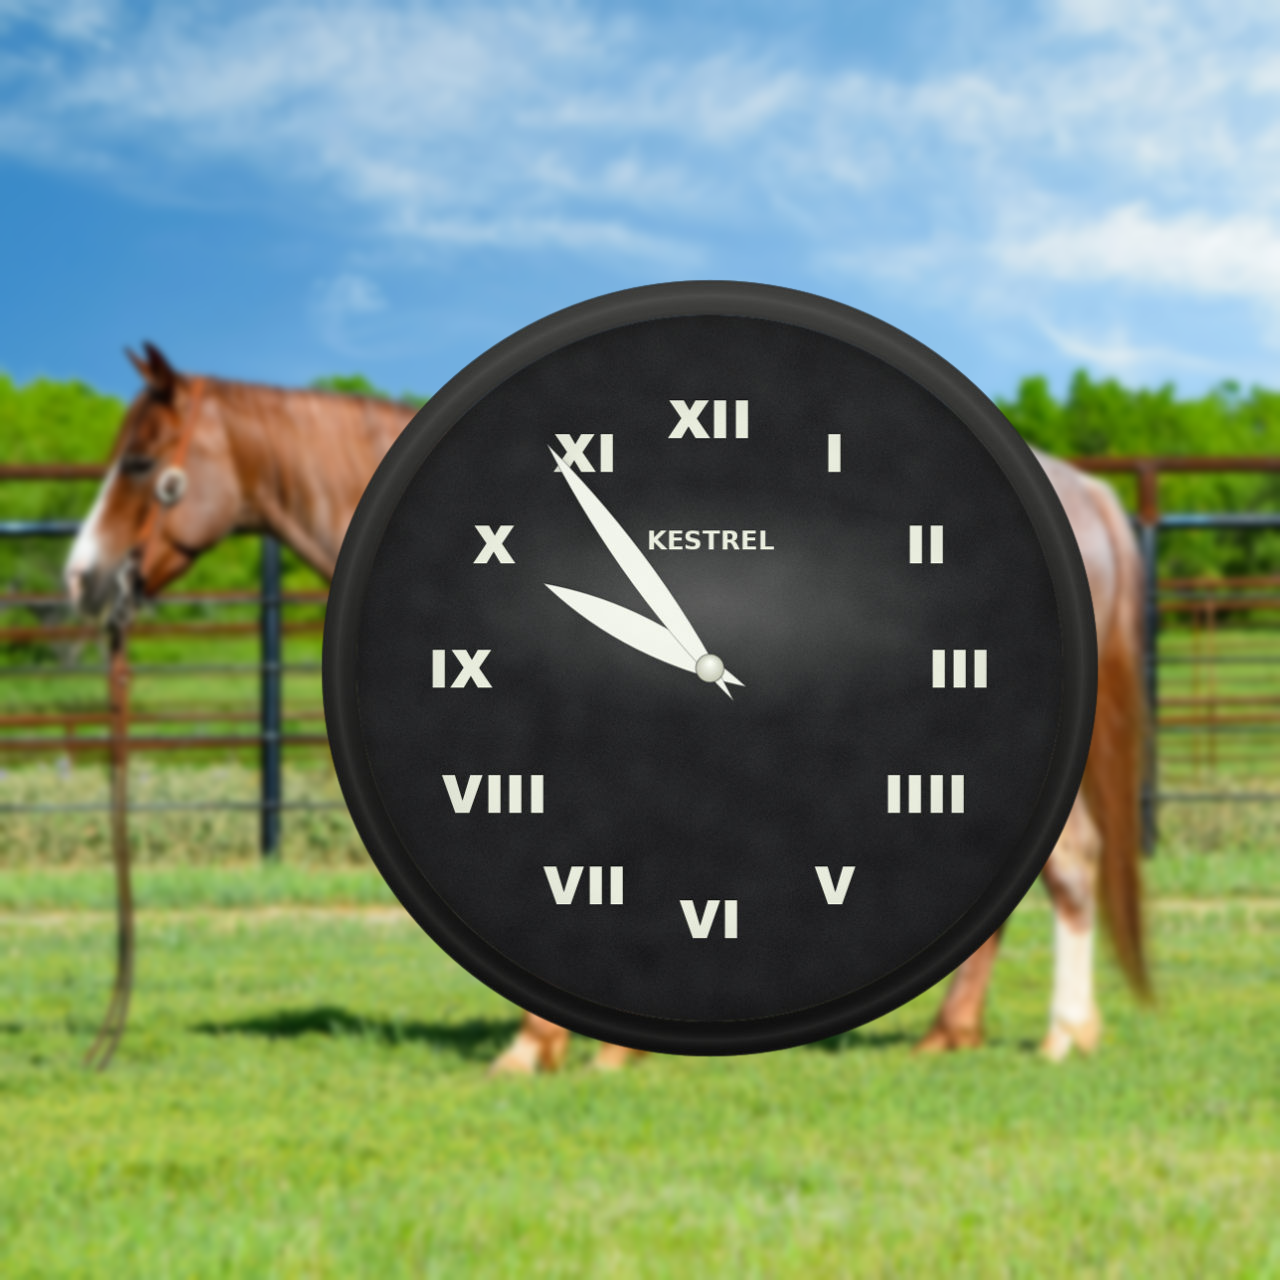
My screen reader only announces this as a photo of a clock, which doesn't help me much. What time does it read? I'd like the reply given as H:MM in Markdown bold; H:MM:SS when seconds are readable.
**9:54**
